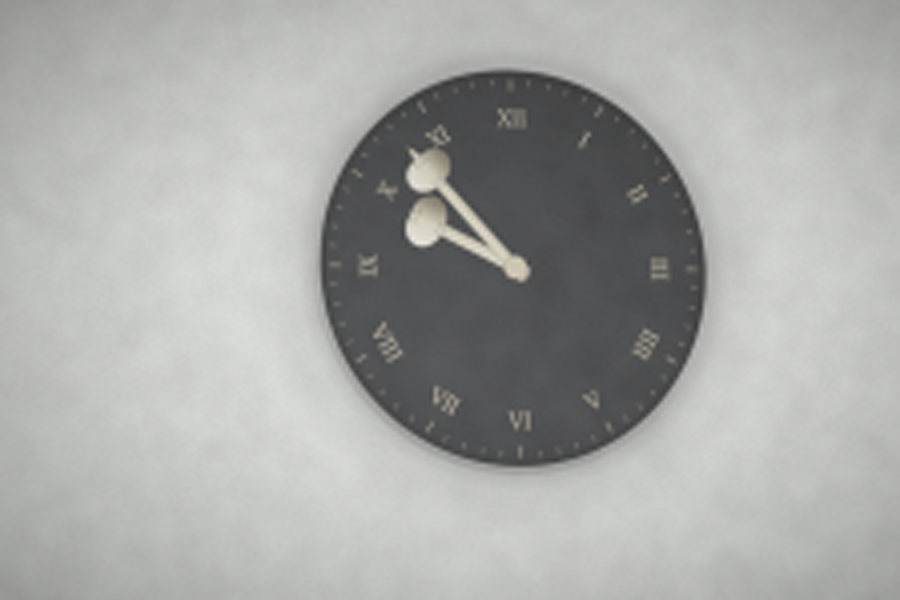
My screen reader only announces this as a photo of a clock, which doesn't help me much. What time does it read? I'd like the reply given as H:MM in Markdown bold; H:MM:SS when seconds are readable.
**9:53**
